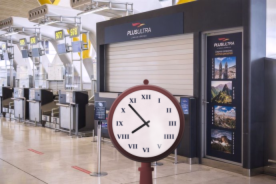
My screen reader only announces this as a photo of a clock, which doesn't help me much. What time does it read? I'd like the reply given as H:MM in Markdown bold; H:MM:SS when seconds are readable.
**7:53**
